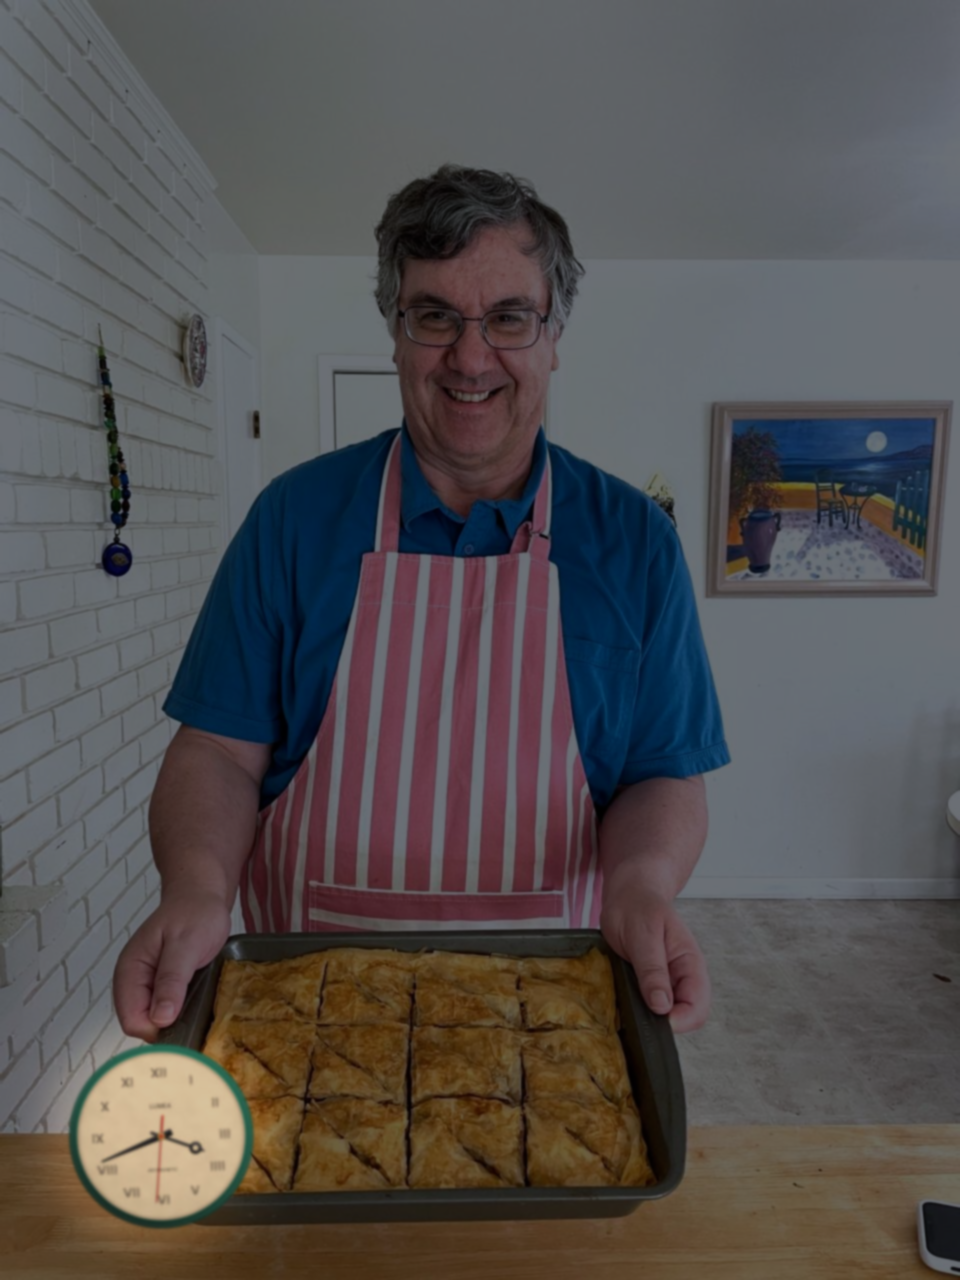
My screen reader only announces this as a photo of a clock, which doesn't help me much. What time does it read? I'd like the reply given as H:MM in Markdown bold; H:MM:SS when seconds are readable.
**3:41:31**
